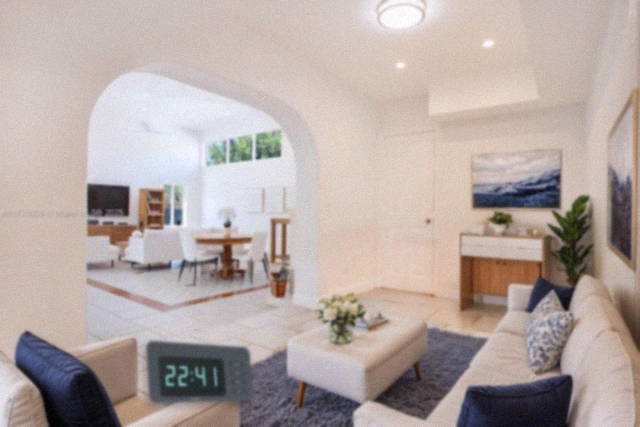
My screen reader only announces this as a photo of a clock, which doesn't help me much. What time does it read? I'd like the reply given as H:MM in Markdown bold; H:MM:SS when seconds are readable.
**22:41**
